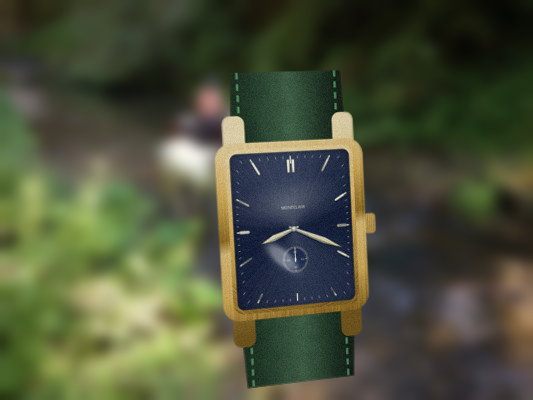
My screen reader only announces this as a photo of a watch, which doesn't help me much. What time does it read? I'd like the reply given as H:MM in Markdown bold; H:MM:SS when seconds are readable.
**8:19**
